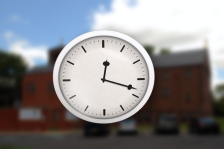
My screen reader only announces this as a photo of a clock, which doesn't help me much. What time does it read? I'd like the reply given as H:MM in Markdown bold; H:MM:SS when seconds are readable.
**12:18**
